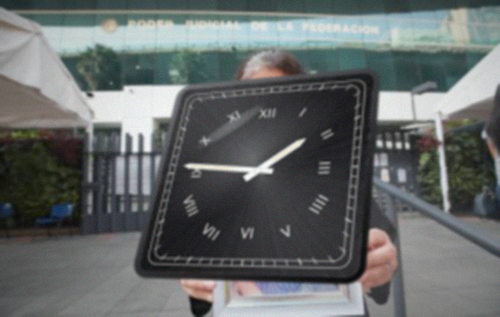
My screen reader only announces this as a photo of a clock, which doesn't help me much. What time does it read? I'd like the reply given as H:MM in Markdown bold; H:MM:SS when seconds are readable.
**1:46**
